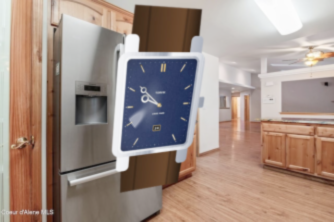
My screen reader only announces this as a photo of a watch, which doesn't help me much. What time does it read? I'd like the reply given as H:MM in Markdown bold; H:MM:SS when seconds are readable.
**9:52**
